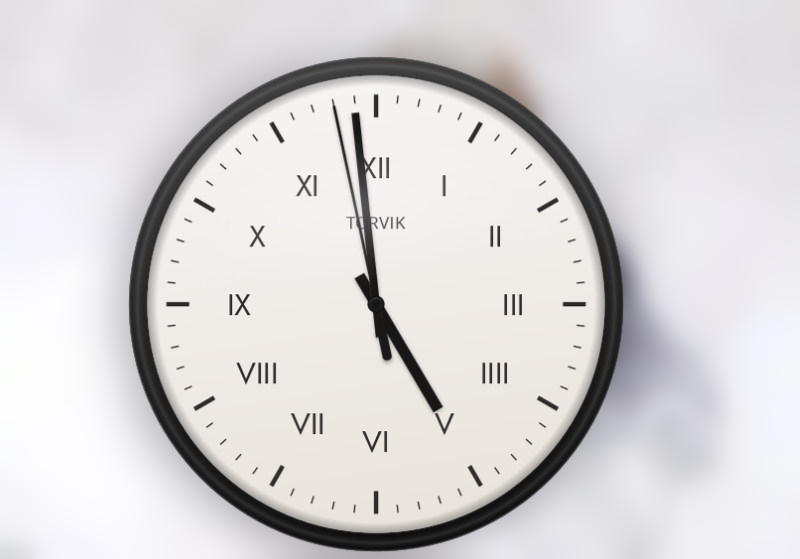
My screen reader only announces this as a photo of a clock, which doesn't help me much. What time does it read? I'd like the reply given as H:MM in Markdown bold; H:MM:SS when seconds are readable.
**4:58:58**
